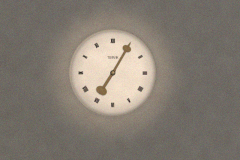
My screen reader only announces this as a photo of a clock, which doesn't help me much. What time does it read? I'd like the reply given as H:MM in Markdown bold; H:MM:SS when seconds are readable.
**7:05**
